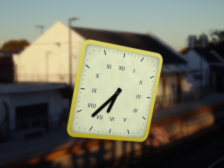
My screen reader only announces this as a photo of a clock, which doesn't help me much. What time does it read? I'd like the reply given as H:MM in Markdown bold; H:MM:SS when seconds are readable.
**6:37**
